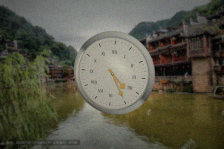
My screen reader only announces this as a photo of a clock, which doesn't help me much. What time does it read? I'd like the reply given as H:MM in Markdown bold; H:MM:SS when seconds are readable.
**4:25**
